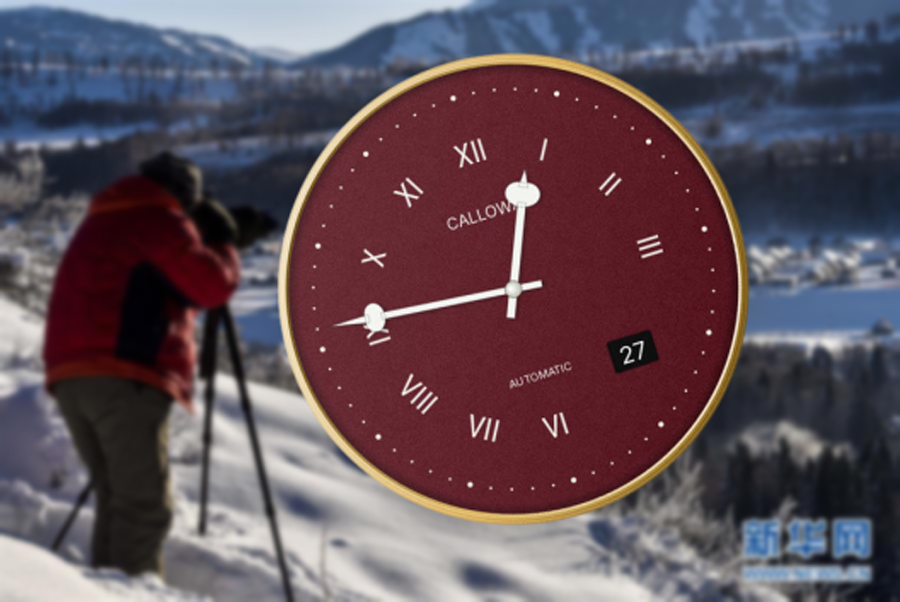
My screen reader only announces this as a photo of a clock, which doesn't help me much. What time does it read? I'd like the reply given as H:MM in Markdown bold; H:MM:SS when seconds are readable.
**12:46**
